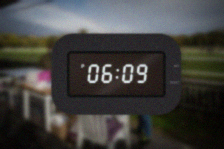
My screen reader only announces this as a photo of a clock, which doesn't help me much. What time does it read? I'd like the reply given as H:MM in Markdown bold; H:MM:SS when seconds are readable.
**6:09**
